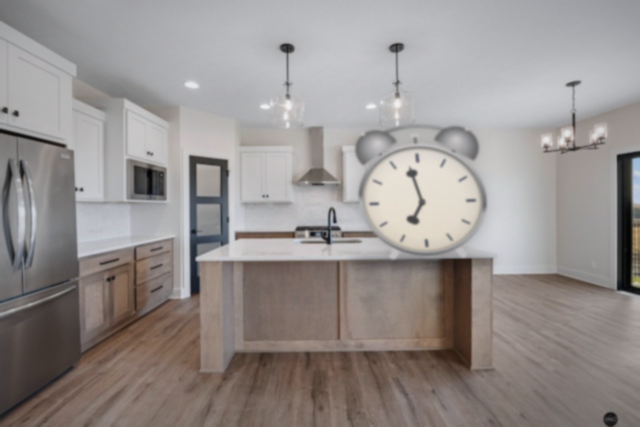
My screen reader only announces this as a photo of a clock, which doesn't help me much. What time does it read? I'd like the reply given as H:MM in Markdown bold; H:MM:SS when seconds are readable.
**6:58**
